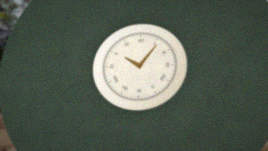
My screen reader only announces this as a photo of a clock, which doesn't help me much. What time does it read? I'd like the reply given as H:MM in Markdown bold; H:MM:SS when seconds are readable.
**10:06**
